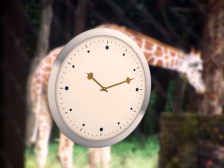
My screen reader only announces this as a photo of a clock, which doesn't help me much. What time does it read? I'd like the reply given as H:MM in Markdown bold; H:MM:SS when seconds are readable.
**10:12**
